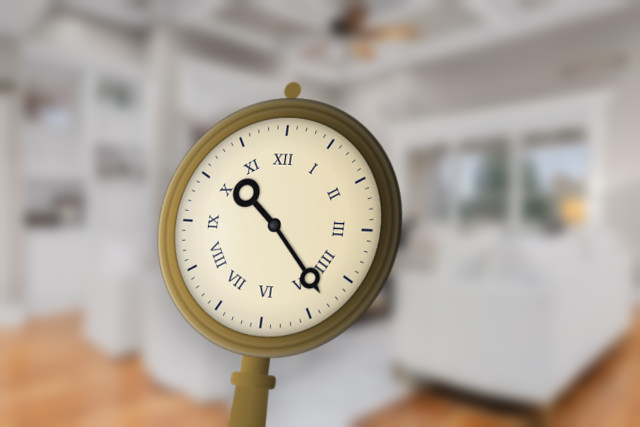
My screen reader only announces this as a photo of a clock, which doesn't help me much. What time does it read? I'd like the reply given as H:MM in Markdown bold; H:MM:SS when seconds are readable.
**10:23**
